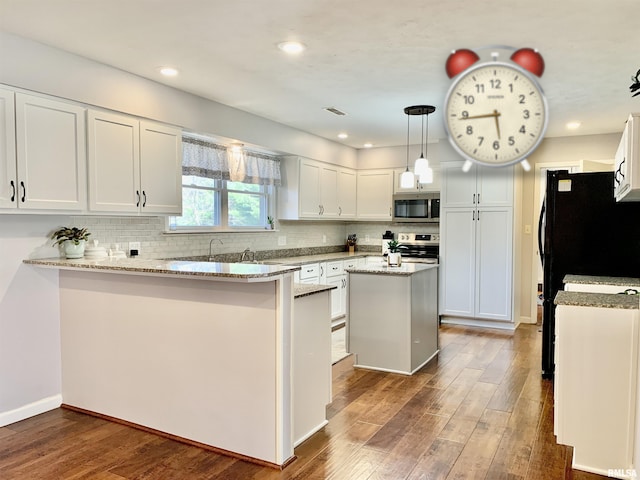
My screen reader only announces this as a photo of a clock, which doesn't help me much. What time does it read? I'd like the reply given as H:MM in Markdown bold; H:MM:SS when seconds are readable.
**5:44**
